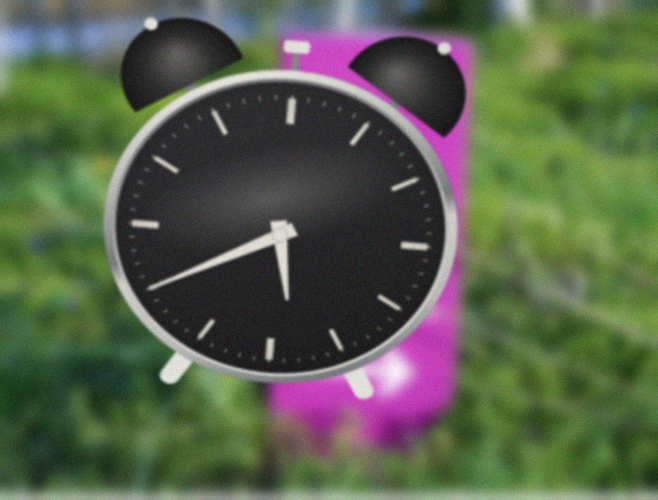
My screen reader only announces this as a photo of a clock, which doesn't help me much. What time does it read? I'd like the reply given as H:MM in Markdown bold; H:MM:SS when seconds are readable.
**5:40**
